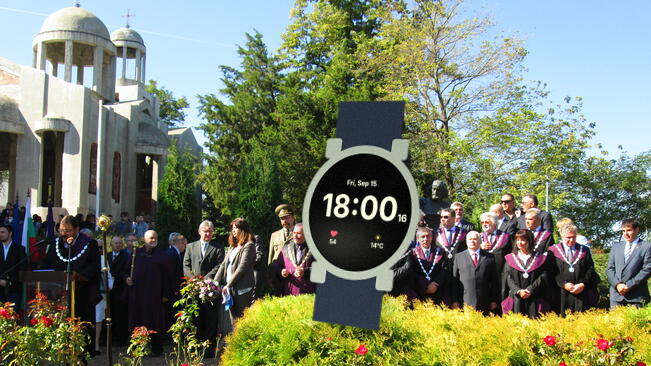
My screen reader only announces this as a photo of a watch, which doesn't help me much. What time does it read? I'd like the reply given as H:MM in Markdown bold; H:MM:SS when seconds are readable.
**18:00:16**
